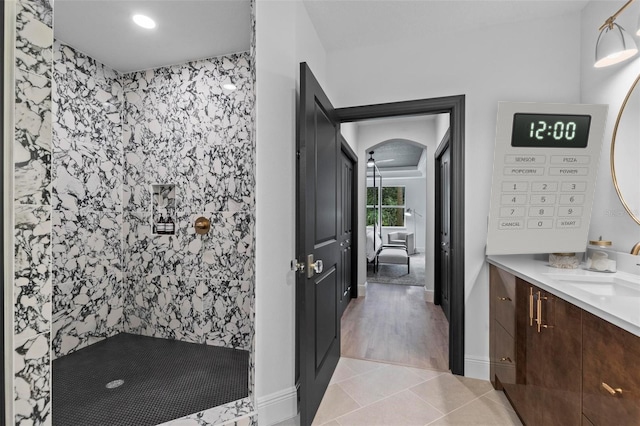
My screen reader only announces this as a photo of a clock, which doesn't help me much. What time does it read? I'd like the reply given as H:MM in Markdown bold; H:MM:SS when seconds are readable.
**12:00**
